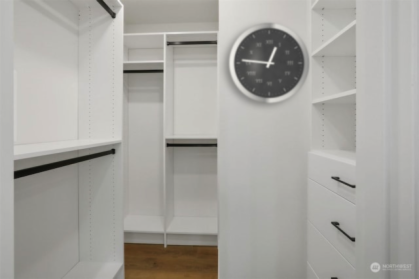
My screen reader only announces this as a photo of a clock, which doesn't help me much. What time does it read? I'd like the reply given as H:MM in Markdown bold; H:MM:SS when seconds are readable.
**12:46**
